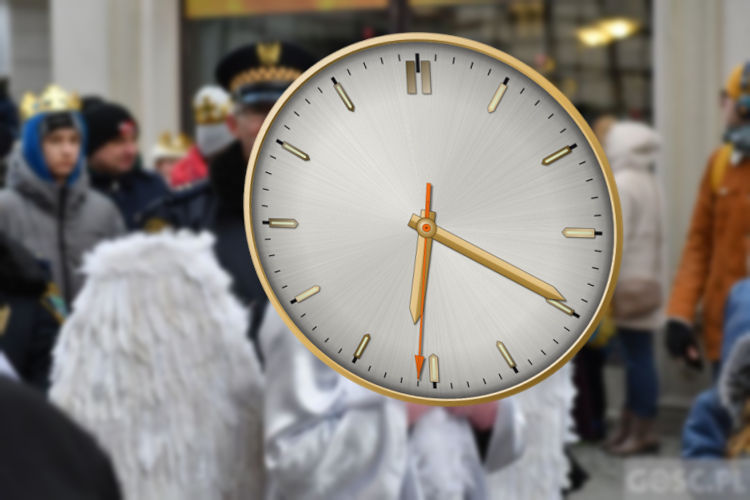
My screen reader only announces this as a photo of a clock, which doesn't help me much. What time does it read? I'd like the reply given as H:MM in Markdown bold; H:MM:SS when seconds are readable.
**6:19:31**
